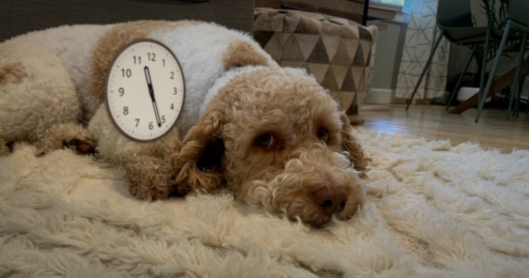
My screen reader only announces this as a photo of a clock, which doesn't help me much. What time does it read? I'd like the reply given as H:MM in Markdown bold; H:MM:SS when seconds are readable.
**11:27**
